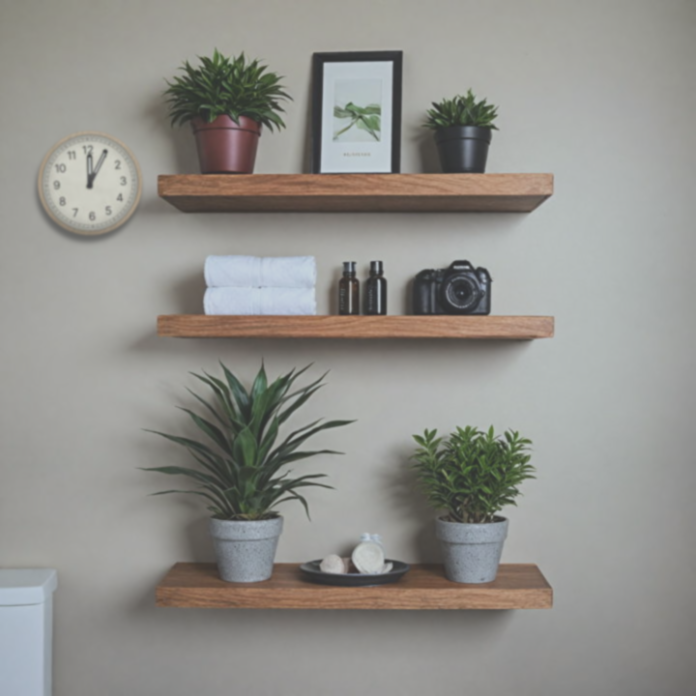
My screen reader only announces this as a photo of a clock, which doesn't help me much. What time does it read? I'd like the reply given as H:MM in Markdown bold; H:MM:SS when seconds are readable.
**12:05**
